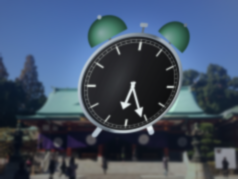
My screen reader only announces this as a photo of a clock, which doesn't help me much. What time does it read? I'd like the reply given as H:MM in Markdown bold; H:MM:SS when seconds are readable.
**6:26**
